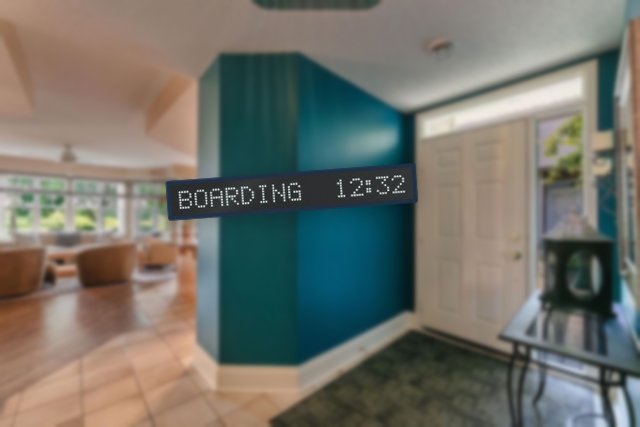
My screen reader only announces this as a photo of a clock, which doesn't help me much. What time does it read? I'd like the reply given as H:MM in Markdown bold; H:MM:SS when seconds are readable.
**12:32**
